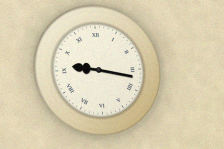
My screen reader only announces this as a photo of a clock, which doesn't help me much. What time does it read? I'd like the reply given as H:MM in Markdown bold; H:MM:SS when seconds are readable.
**9:17**
